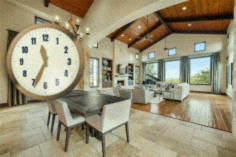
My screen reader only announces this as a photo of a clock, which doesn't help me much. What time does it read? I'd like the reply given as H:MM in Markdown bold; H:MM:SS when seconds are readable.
**11:34**
